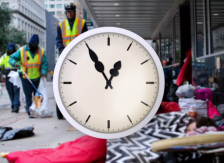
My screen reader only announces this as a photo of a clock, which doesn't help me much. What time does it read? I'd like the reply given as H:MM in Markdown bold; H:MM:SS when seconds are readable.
**12:55**
